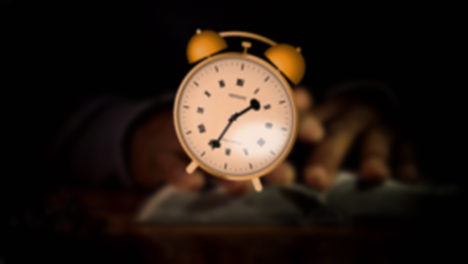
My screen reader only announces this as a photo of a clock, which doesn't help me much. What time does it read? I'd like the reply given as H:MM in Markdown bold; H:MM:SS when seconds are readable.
**1:34**
